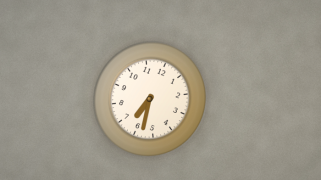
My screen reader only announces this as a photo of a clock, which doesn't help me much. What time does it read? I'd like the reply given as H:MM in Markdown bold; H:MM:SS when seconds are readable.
**6:28**
